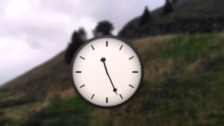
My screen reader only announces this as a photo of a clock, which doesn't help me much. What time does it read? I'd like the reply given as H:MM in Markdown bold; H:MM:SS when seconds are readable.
**11:26**
